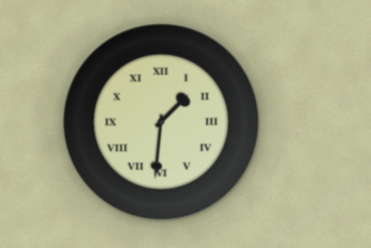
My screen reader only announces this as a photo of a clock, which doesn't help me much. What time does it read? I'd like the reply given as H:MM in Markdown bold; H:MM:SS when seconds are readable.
**1:31**
